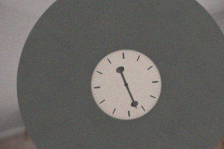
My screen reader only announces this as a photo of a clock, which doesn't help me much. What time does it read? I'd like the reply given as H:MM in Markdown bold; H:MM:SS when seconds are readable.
**11:27**
